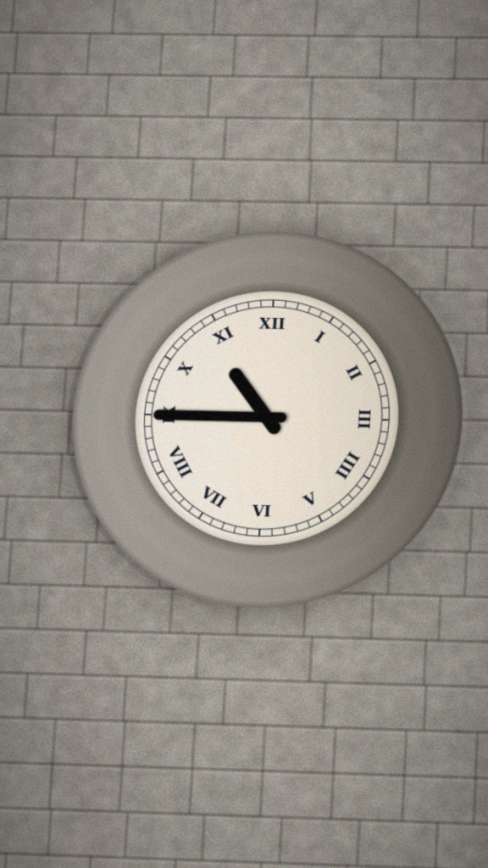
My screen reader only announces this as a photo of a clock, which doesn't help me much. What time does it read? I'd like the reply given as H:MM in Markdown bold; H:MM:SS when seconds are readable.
**10:45**
